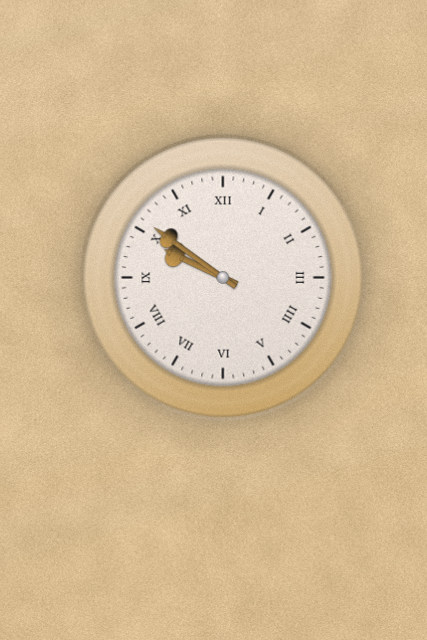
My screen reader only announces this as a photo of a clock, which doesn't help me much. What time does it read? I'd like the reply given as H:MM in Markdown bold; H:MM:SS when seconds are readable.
**9:51**
